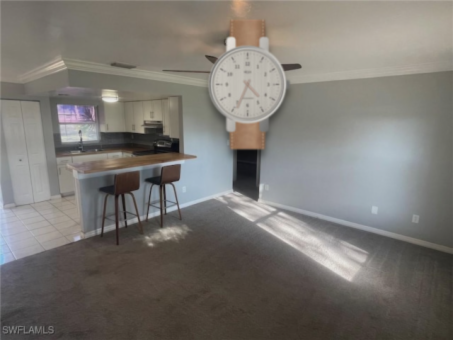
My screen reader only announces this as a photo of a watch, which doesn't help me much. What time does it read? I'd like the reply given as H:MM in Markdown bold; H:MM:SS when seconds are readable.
**4:34**
